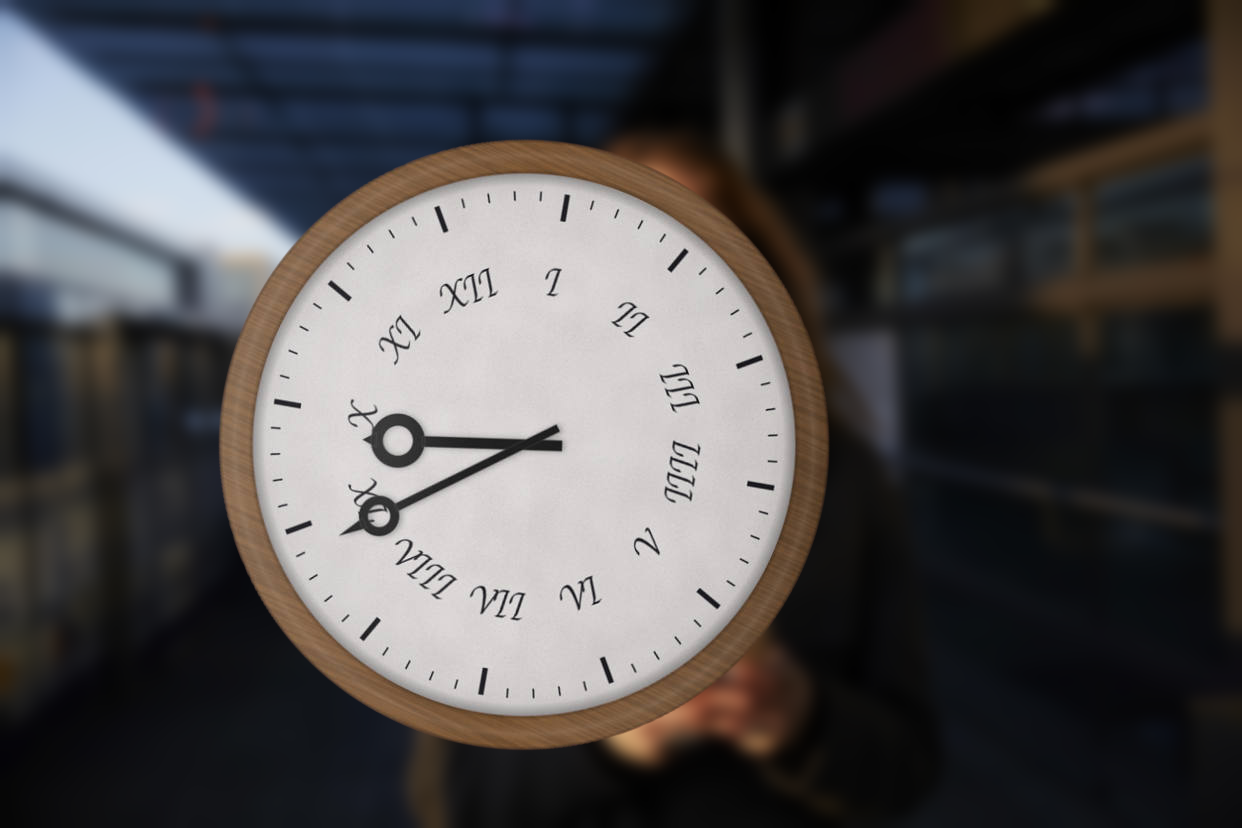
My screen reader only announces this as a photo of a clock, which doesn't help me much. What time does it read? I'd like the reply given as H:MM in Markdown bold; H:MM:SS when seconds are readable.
**9:44**
